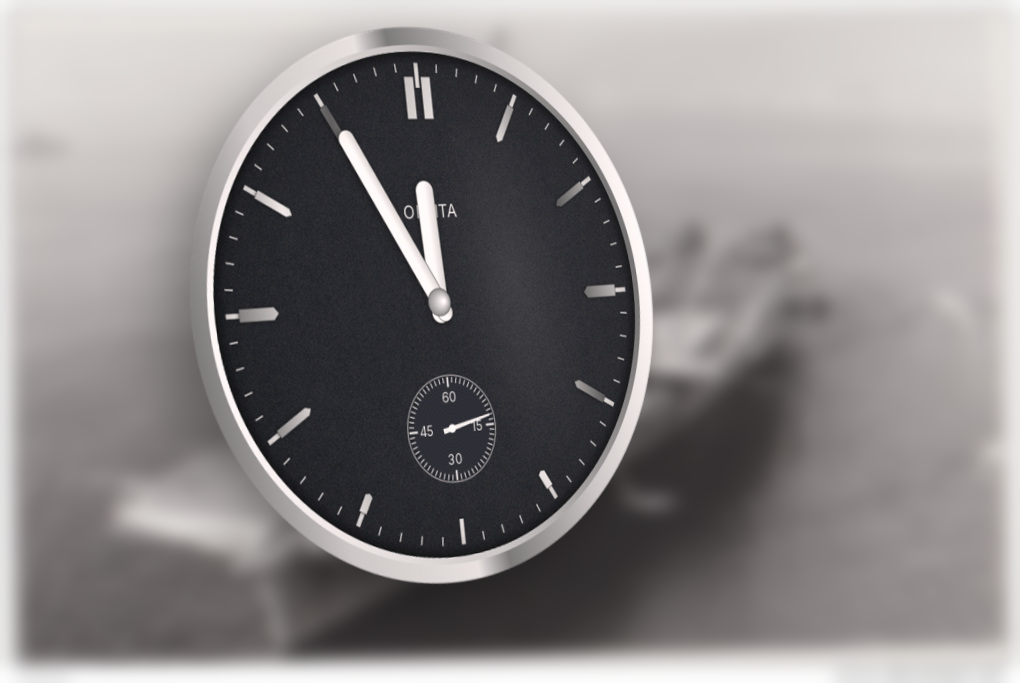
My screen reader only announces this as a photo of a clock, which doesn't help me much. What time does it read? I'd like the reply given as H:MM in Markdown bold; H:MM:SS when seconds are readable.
**11:55:13**
